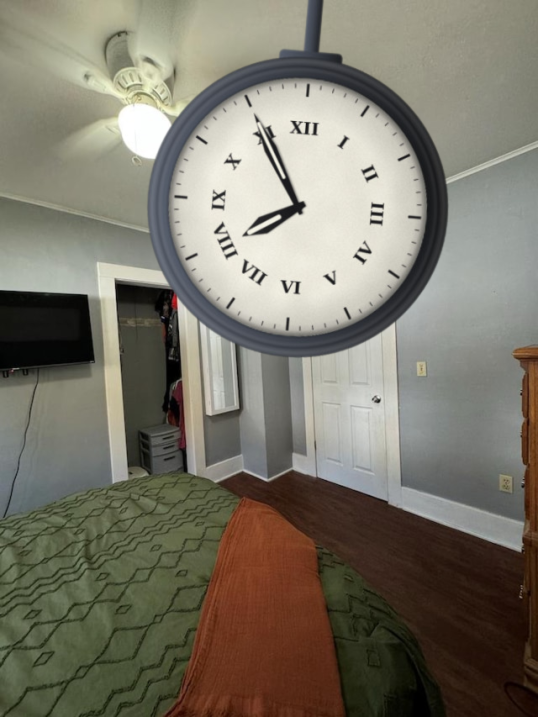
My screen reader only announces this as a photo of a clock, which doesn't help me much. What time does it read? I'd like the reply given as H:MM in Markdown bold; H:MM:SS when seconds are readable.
**7:55**
